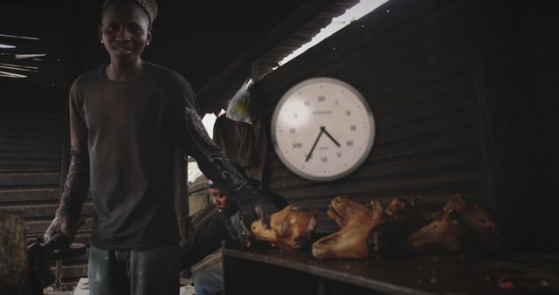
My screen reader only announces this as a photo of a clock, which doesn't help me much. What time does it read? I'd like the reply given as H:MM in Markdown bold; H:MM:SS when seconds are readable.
**4:35**
